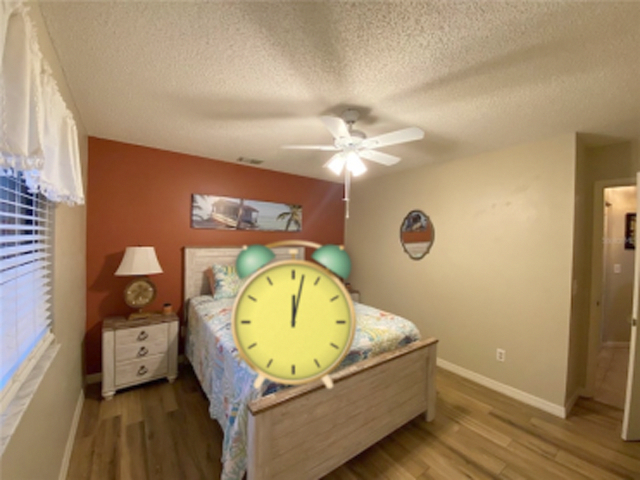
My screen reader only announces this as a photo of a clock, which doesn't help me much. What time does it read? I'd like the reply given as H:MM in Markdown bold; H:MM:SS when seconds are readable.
**12:02**
